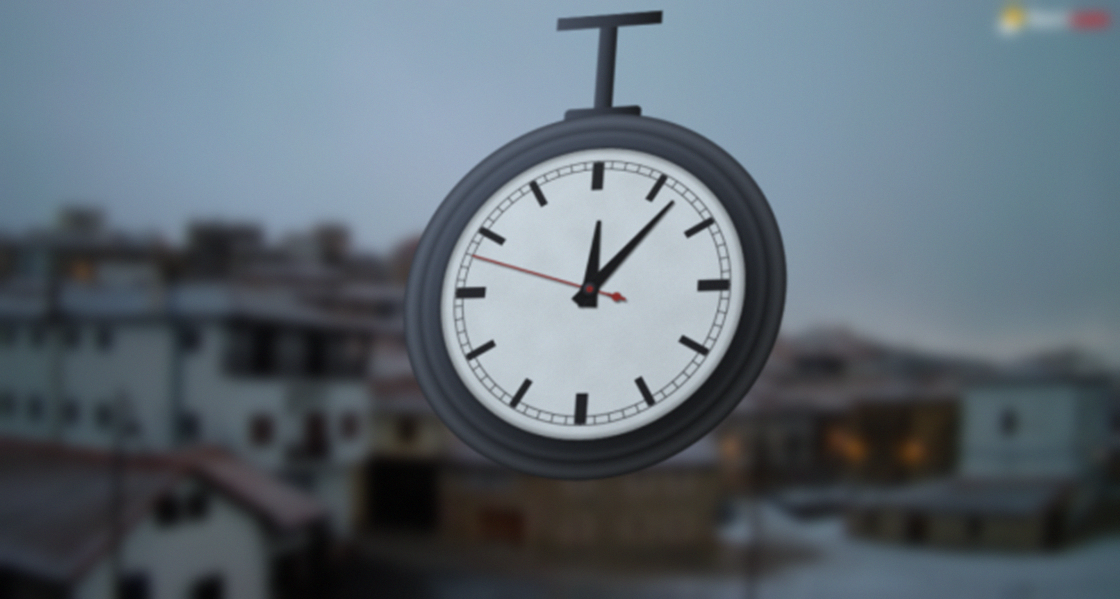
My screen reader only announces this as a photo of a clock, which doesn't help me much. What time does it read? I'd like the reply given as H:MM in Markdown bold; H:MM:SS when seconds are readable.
**12:06:48**
